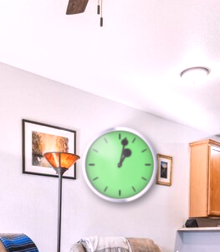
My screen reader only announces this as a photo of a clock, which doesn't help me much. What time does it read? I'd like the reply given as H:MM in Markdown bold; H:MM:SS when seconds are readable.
**1:02**
